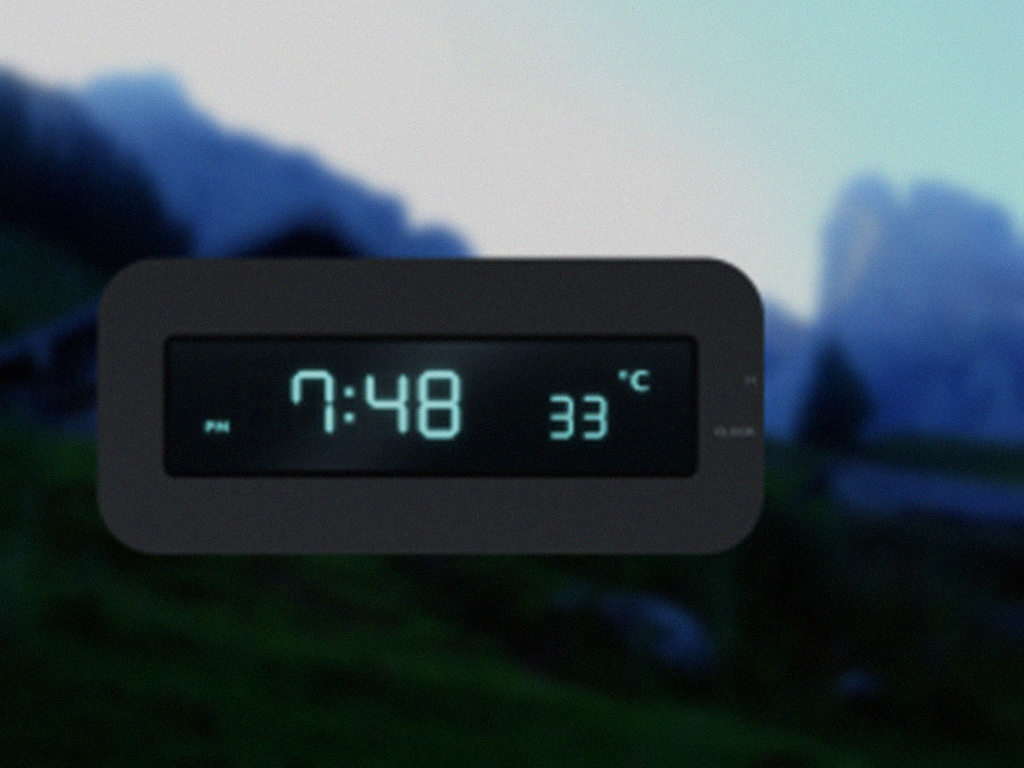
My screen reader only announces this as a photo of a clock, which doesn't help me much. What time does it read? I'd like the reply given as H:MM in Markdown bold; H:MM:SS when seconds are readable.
**7:48**
